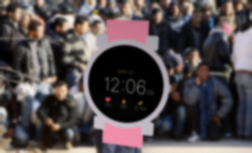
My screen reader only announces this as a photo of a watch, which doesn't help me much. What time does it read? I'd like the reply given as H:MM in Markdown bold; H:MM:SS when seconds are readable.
**12:06**
